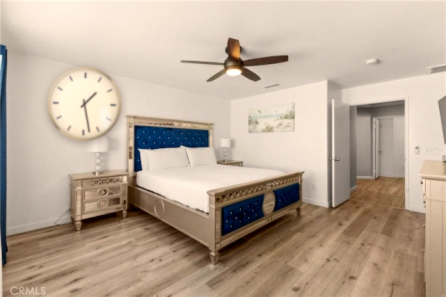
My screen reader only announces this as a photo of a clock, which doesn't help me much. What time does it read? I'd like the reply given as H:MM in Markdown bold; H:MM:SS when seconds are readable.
**1:28**
